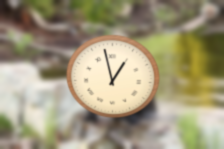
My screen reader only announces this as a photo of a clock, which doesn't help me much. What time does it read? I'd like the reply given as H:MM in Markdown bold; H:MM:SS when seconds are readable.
**12:58**
